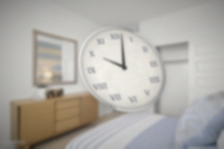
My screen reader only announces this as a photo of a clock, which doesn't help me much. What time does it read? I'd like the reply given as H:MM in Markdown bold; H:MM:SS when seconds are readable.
**10:02**
